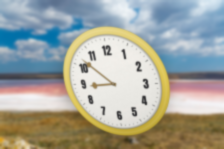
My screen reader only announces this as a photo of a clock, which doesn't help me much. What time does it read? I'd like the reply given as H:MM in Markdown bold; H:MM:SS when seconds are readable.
**8:52**
